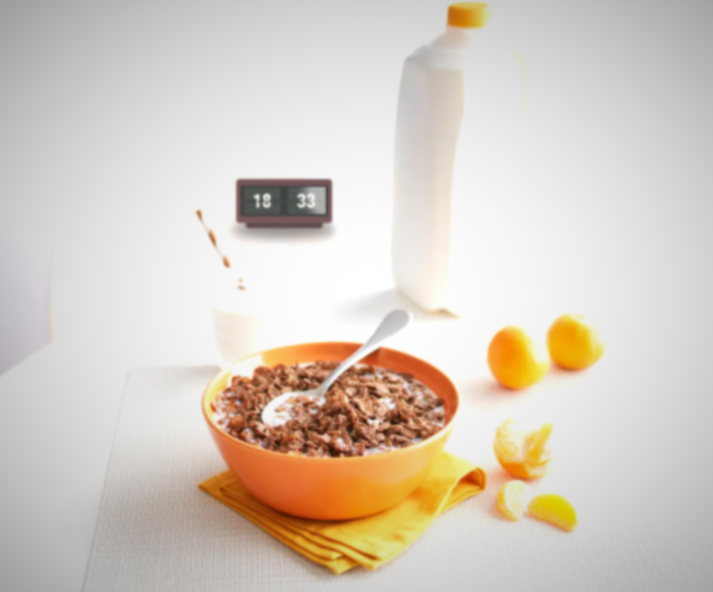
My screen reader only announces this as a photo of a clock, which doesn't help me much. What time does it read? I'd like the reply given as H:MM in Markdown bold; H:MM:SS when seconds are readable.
**18:33**
